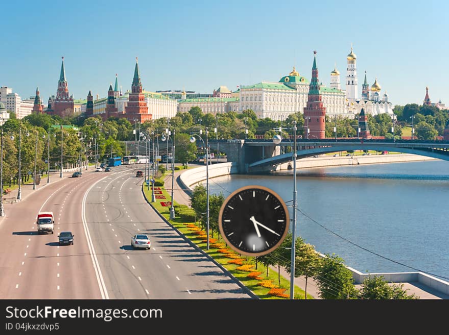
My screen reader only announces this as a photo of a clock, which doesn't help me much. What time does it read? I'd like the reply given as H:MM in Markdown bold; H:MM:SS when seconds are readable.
**5:20**
